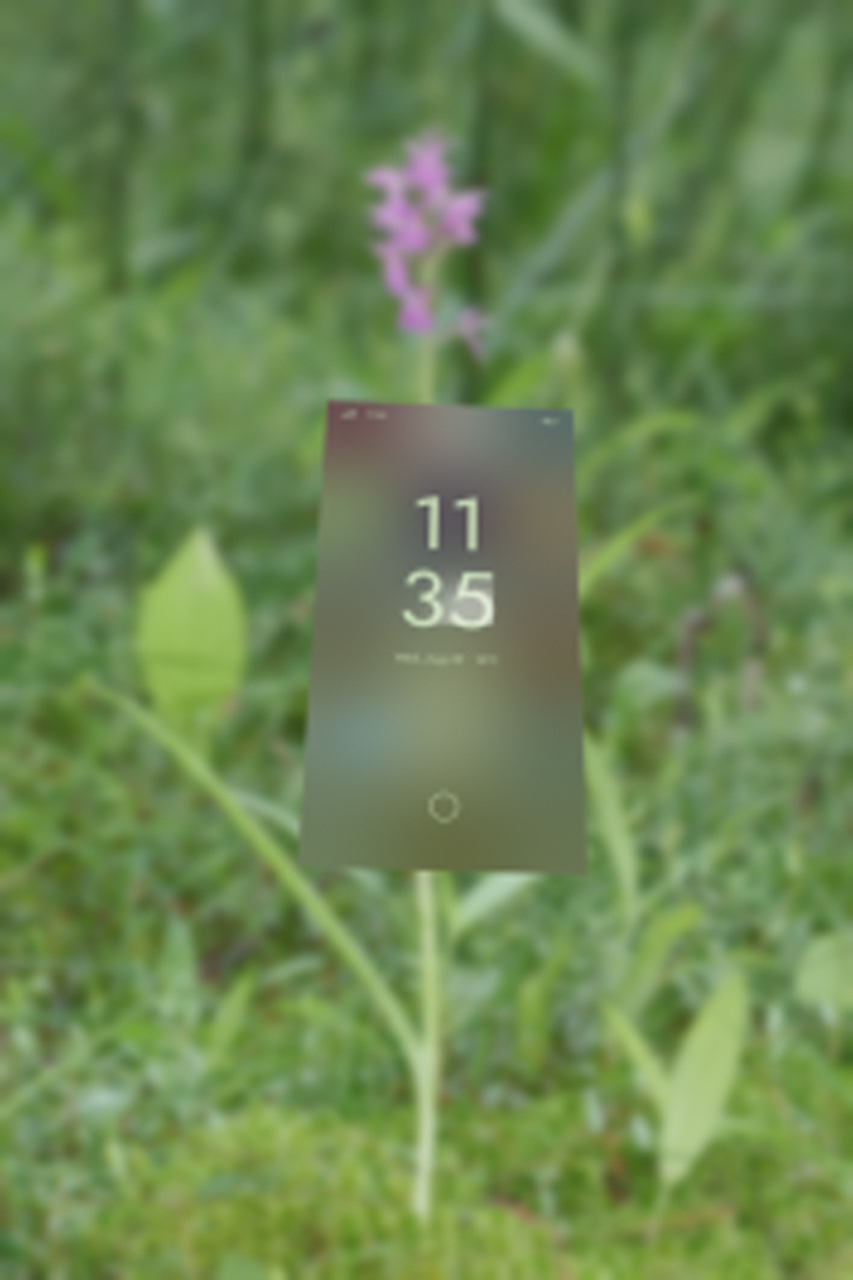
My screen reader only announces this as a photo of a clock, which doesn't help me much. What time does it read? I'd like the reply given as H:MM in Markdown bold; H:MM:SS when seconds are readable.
**11:35**
